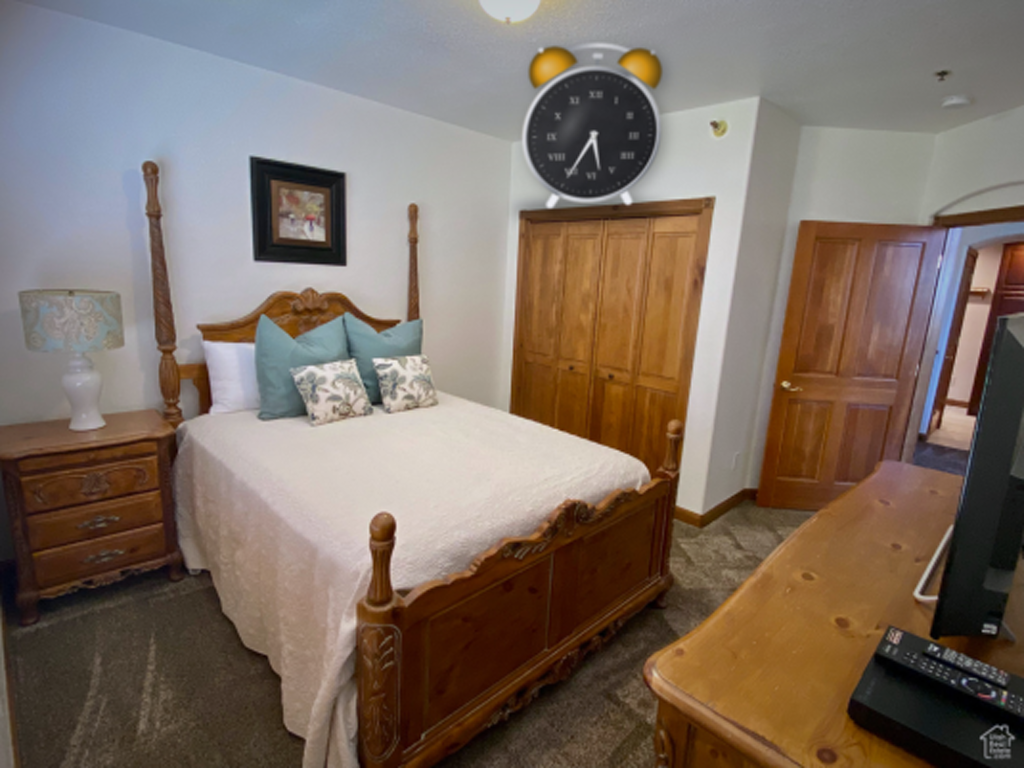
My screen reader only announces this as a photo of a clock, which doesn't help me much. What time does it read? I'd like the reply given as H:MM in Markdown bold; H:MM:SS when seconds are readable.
**5:35**
